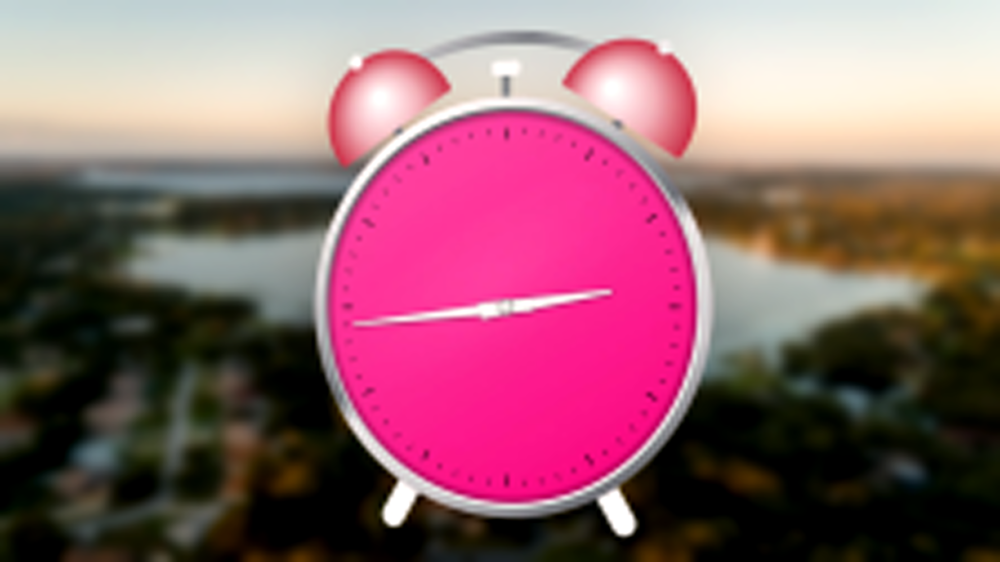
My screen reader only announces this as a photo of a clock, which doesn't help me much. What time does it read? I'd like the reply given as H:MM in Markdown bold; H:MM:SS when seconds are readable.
**2:44**
